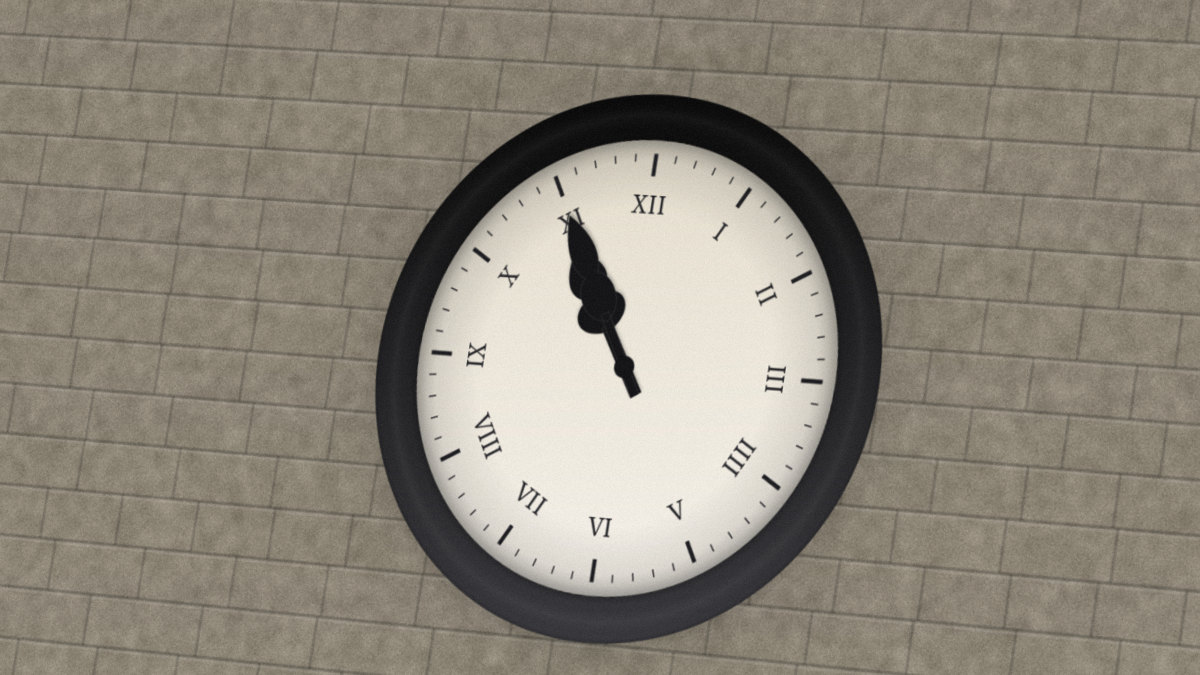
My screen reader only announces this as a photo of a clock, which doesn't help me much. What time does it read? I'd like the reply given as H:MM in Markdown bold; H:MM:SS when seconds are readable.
**10:55**
